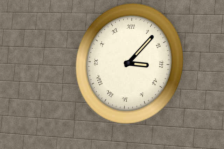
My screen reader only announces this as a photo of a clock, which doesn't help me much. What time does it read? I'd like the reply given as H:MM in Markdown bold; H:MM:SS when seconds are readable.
**3:07**
